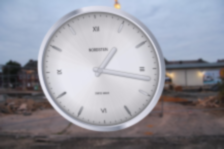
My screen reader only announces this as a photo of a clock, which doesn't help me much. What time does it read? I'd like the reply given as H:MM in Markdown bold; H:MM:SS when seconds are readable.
**1:17**
